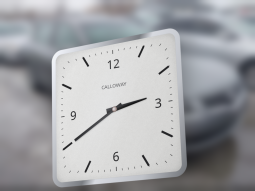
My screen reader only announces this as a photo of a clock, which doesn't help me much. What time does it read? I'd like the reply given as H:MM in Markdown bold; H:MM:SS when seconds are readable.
**2:40**
